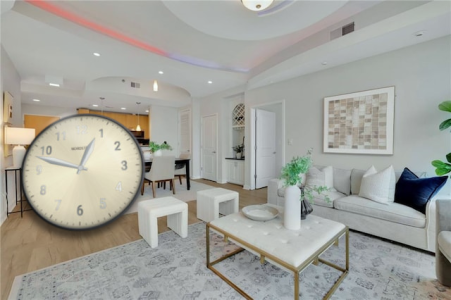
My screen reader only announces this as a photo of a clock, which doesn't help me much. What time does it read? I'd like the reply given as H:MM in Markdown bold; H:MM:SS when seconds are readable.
**12:48**
